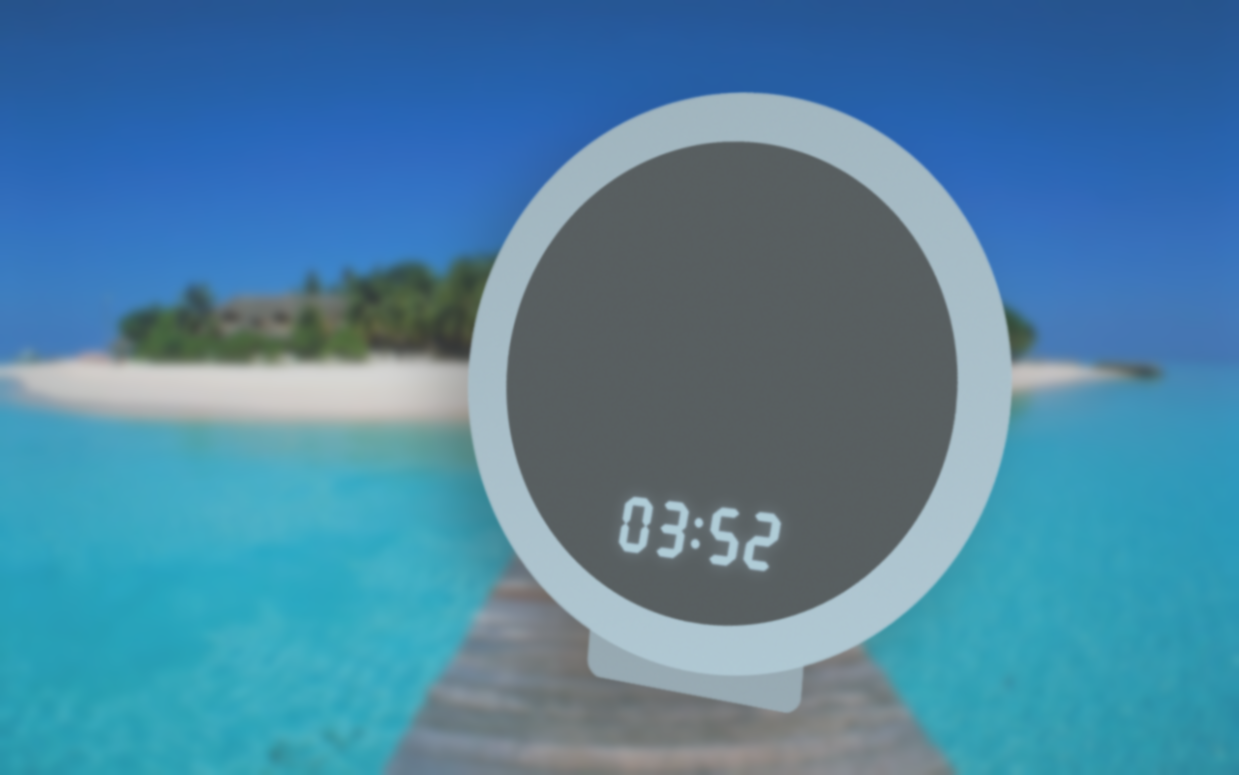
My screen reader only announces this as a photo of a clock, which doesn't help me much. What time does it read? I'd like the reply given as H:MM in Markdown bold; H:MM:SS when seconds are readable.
**3:52**
